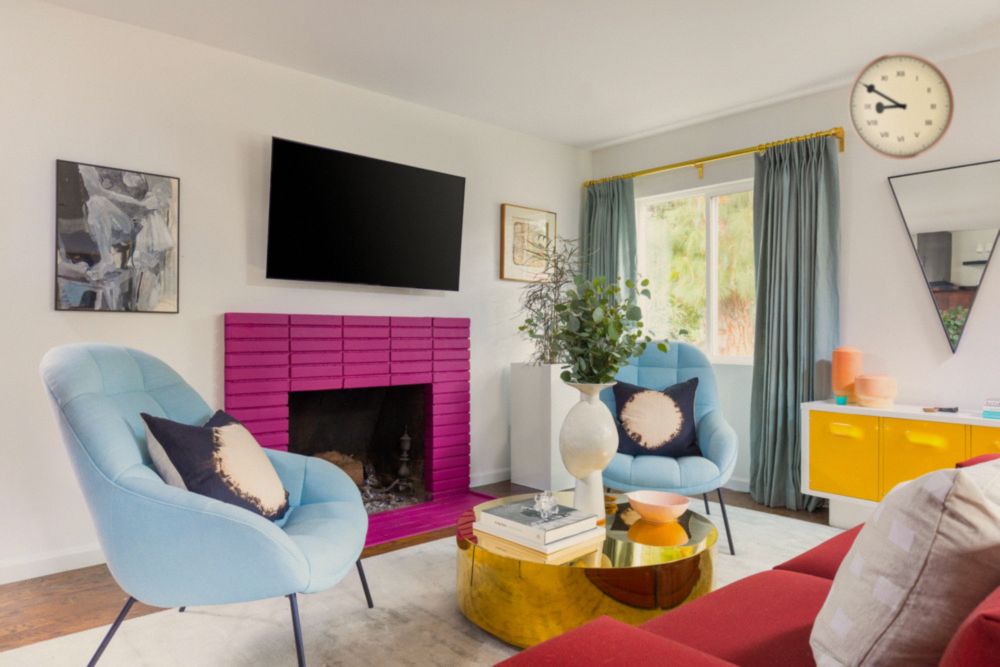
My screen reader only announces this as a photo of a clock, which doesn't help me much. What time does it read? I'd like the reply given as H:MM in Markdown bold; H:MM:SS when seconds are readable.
**8:50**
